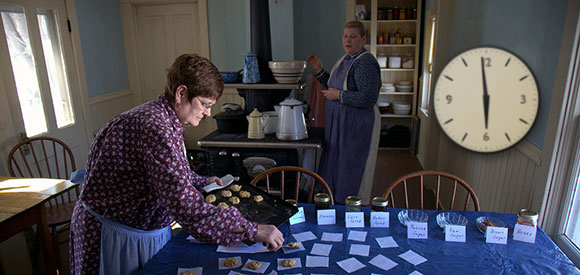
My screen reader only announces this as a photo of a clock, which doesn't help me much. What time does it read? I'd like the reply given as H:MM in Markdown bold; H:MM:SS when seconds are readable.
**5:59**
